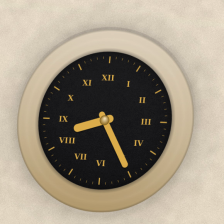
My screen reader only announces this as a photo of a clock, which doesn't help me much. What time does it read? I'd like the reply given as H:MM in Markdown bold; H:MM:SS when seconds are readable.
**8:25**
